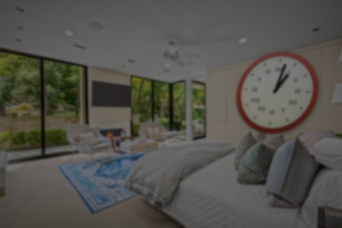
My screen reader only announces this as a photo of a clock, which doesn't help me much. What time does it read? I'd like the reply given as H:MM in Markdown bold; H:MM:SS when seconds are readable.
**1:02**
